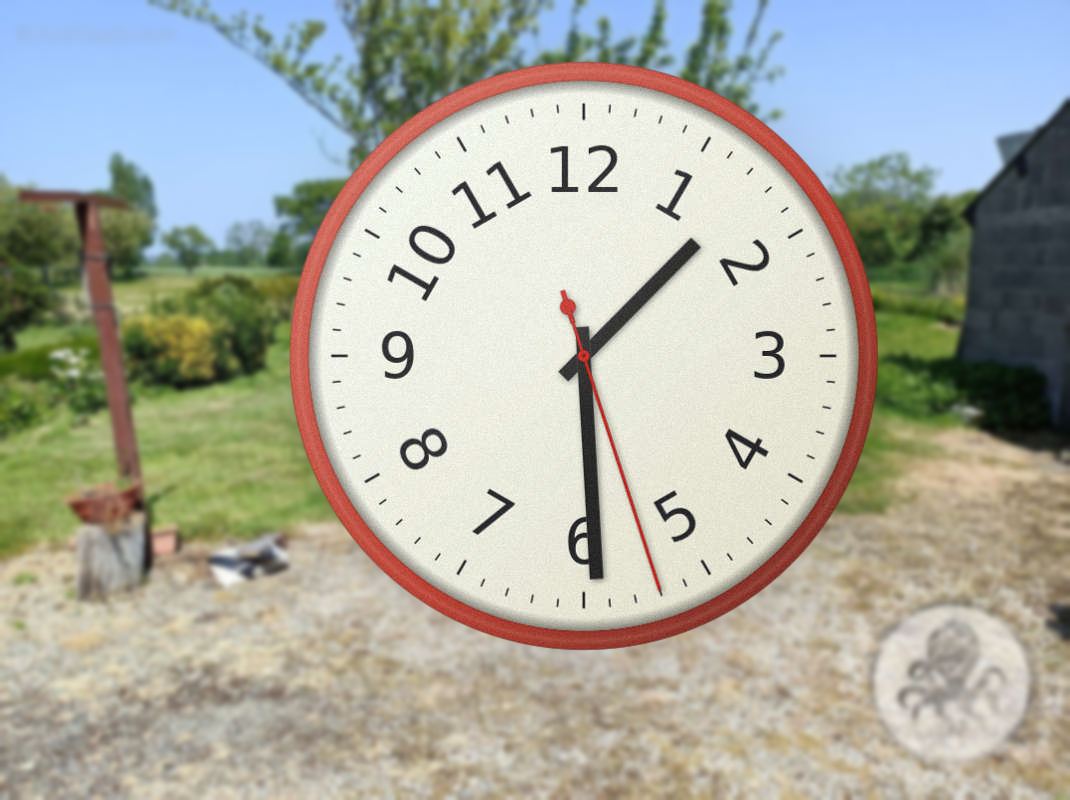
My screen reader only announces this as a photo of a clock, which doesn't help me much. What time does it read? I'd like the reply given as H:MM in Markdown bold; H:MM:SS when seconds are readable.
**1:29:27**
